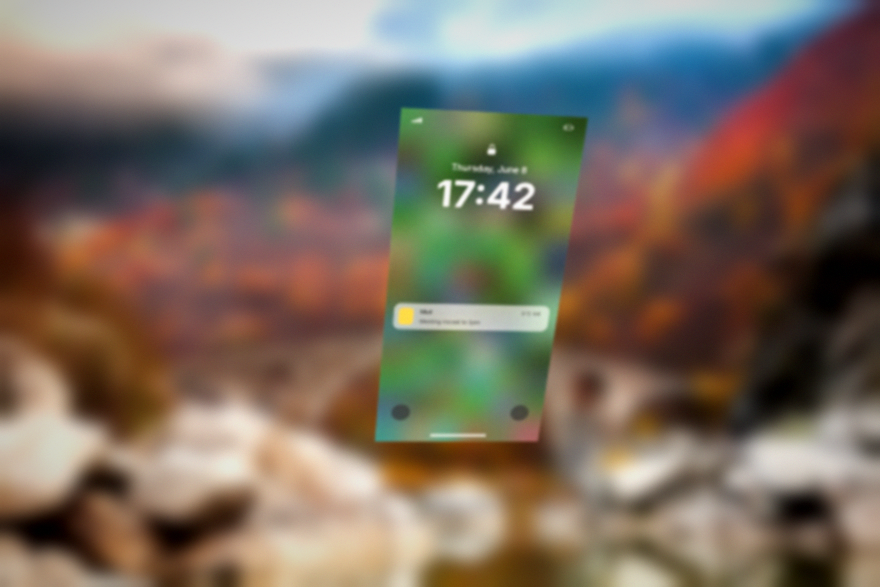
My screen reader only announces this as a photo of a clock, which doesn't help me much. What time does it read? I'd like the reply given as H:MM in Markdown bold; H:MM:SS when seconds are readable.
**17:42**
